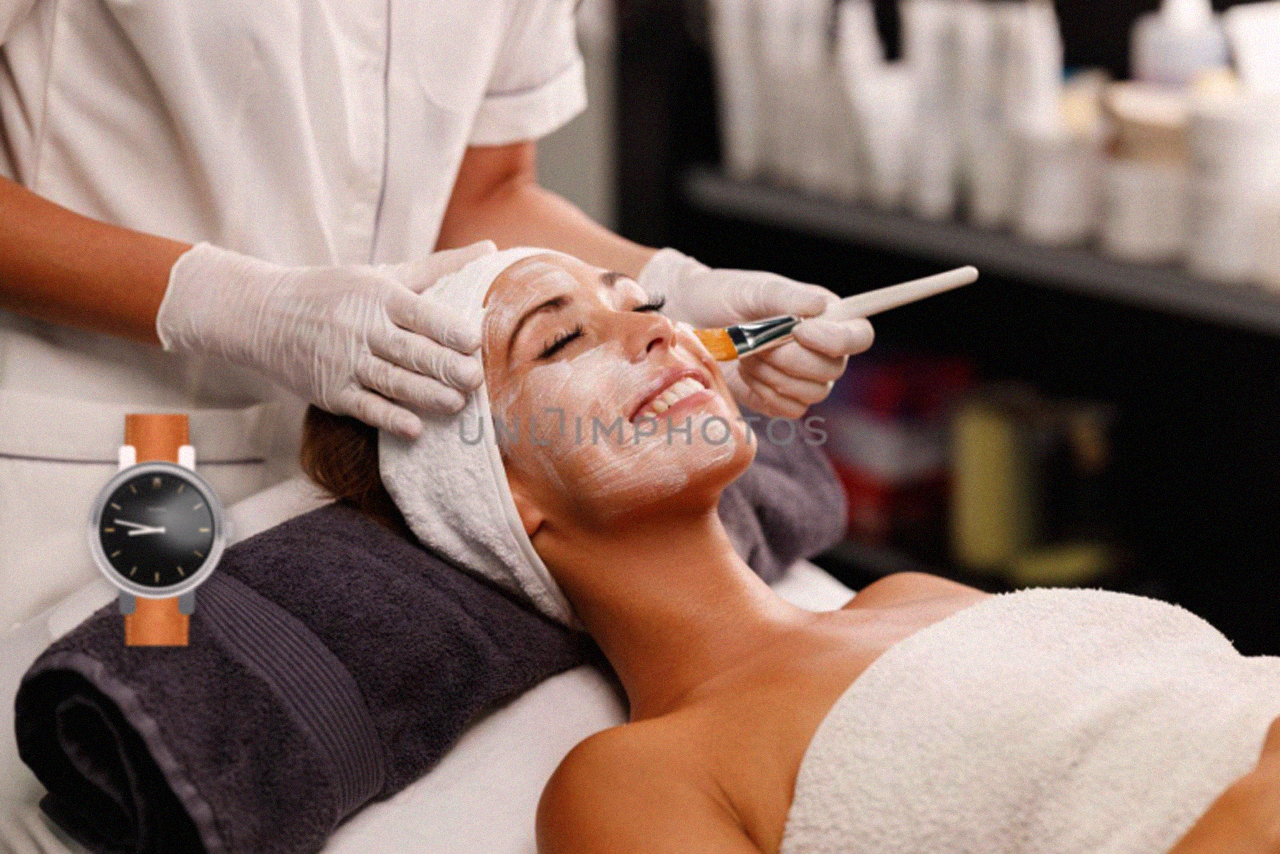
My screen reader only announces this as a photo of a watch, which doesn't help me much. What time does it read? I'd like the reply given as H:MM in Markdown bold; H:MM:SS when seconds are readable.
**8:47**
